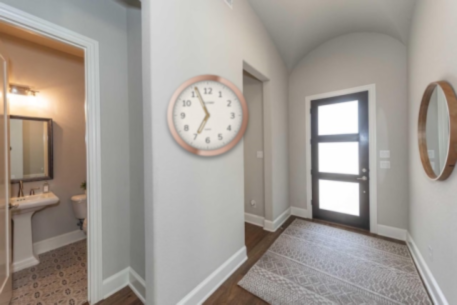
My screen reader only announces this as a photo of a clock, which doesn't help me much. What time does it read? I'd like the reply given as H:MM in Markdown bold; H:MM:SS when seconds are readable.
**6:56**
